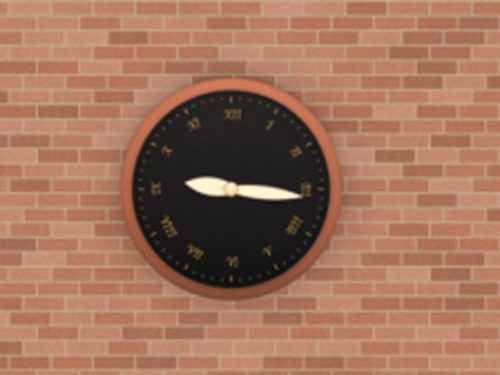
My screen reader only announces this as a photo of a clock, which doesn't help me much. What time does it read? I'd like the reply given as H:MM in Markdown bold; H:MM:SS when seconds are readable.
**9:16**
